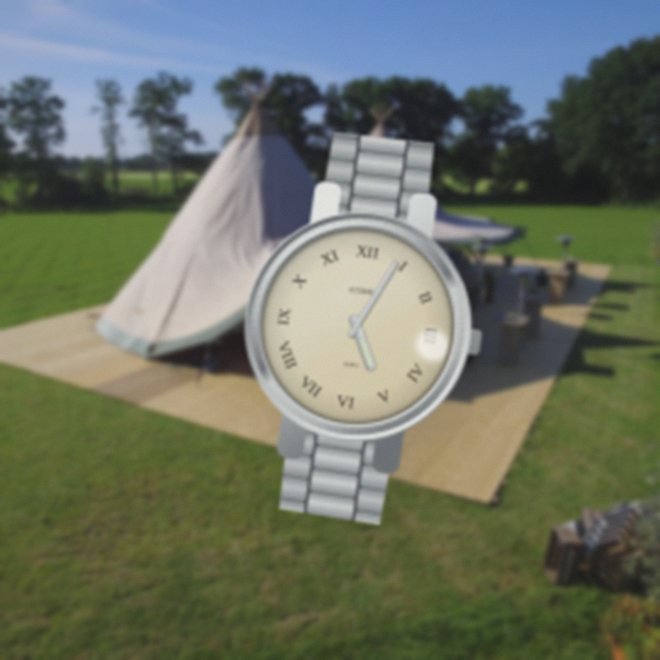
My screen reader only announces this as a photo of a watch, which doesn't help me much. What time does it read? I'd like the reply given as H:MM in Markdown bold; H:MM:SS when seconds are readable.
**5:04**
